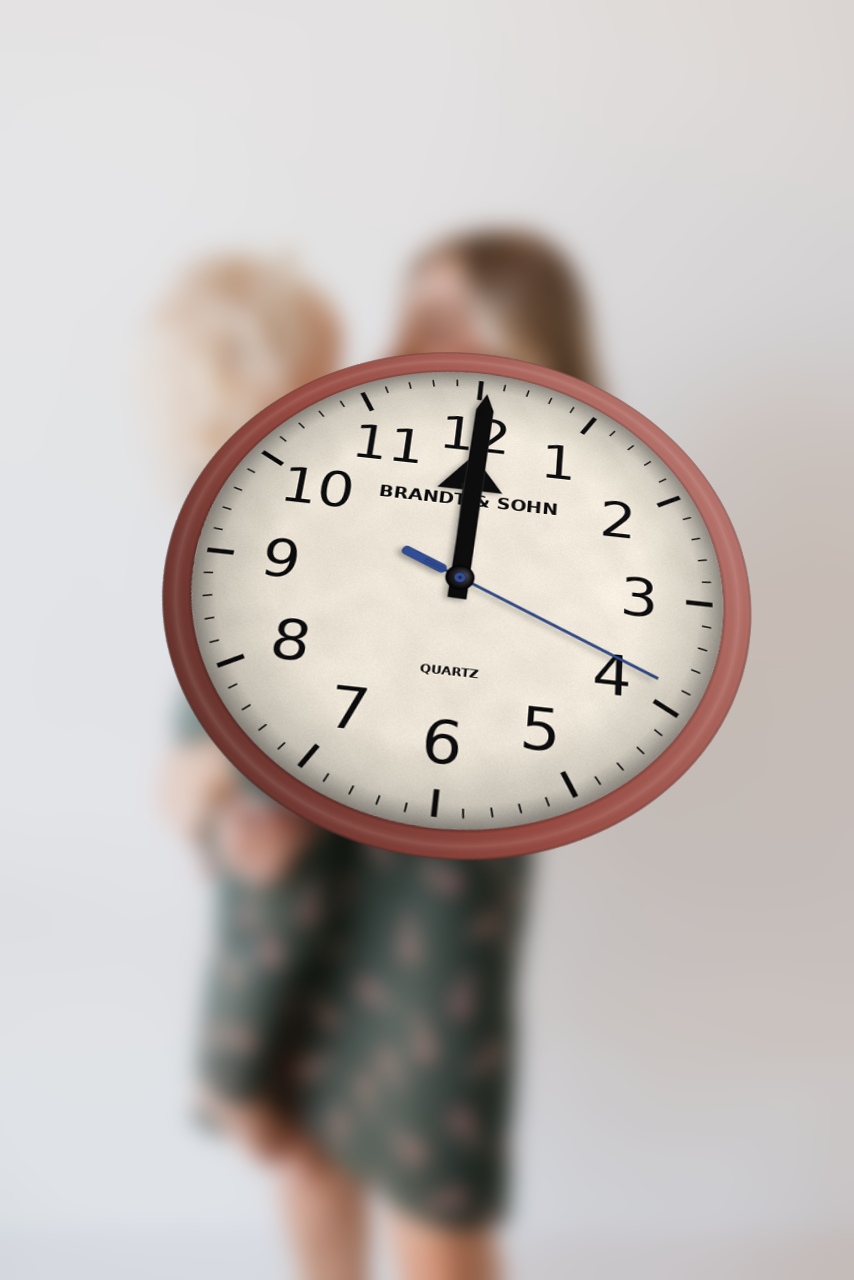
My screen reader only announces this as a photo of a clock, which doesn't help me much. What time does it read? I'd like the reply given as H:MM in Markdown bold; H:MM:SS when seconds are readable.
**12:00:19**
